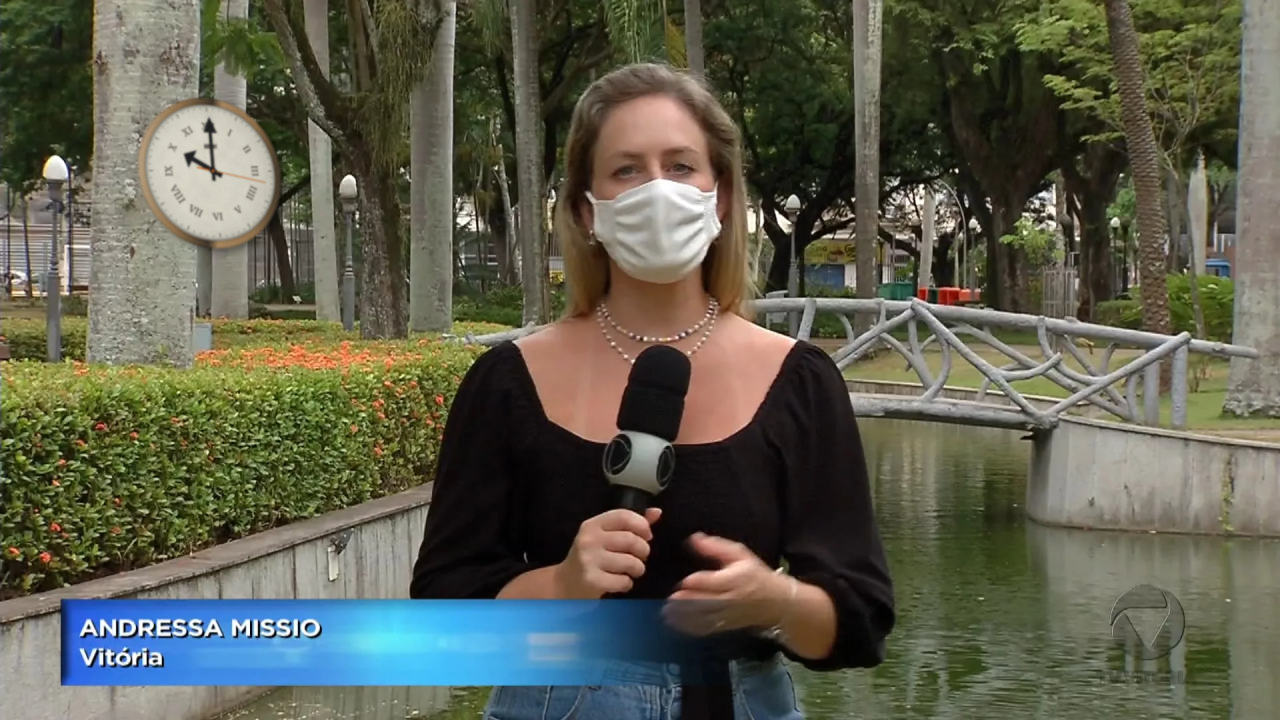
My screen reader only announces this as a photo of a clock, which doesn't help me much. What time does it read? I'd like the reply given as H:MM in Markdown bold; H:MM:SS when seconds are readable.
**10:00:17**
